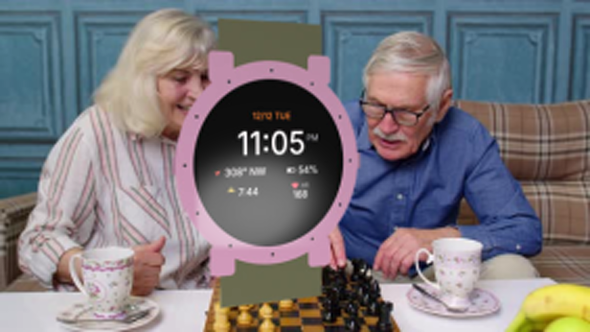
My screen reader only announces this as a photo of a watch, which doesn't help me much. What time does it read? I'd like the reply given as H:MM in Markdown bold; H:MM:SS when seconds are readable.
**11:05**
